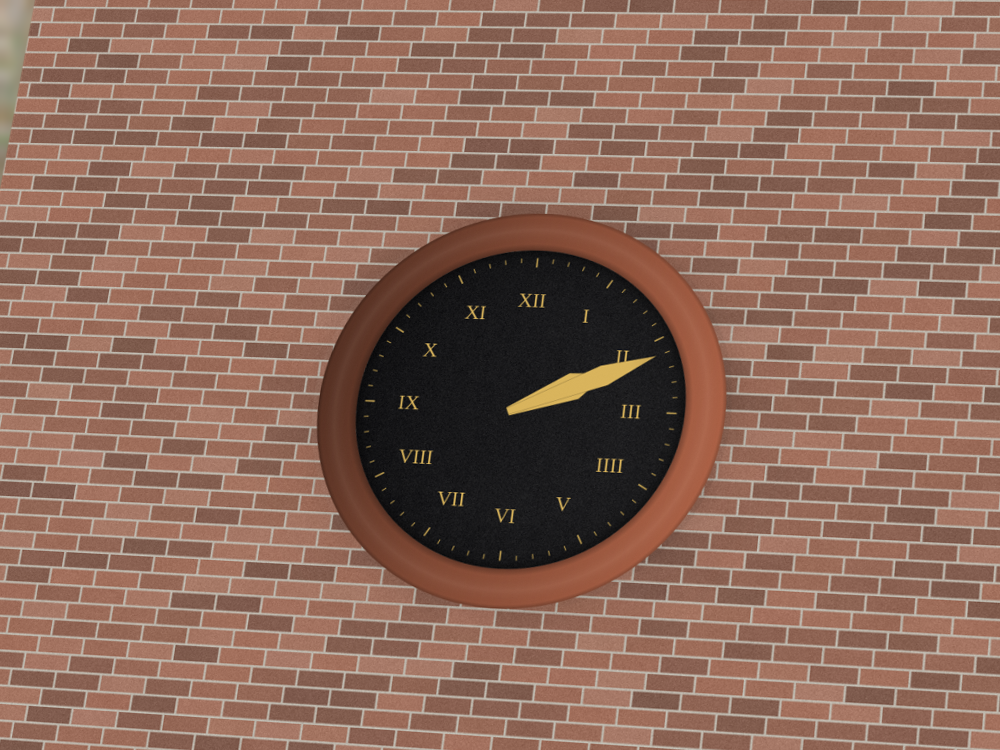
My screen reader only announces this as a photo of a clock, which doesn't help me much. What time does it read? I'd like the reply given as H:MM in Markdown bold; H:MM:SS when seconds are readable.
**2:11**
